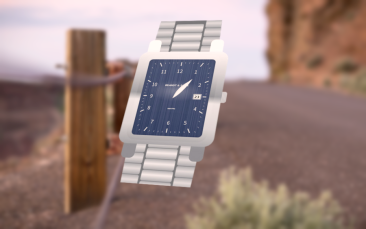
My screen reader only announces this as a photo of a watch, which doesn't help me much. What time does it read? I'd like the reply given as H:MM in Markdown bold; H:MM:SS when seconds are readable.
**1:06**
